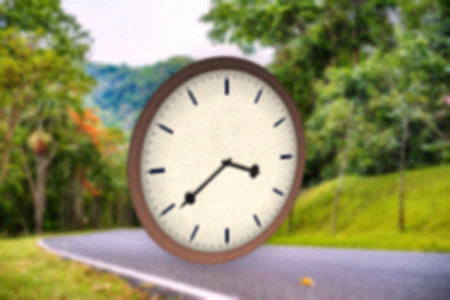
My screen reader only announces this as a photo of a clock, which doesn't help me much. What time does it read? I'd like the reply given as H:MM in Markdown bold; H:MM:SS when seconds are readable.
**3:39**
